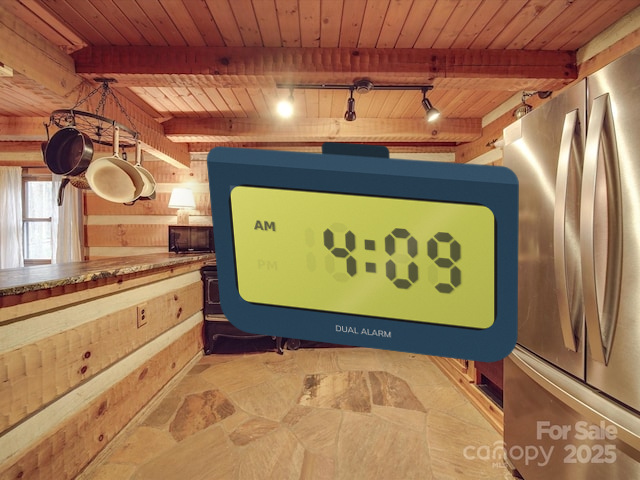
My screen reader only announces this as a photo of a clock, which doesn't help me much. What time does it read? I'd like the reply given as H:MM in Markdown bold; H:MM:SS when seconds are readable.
**4:09**
